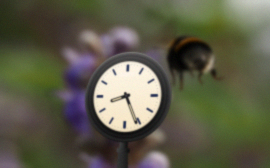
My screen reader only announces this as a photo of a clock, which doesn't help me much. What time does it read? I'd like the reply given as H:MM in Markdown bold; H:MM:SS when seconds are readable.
**8:26**
